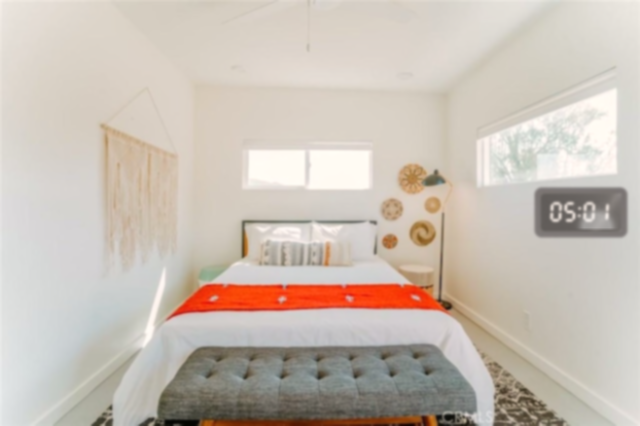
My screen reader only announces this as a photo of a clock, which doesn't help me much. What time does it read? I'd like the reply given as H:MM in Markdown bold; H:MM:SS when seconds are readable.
**5:01**
